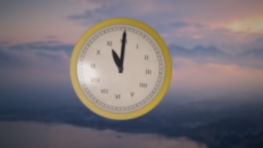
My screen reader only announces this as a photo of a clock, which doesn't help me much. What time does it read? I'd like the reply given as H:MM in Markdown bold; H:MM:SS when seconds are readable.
**11:00**
